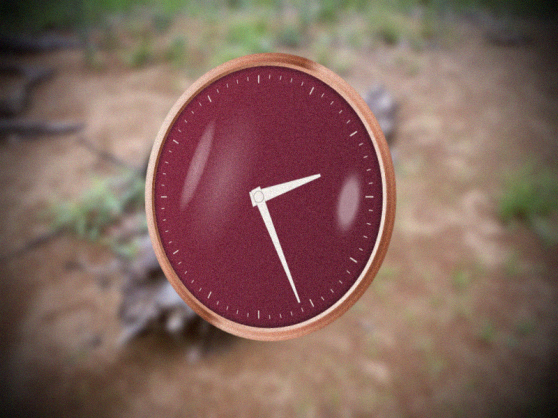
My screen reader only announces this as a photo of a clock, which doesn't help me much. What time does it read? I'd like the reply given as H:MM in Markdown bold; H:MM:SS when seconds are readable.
**2:26**
